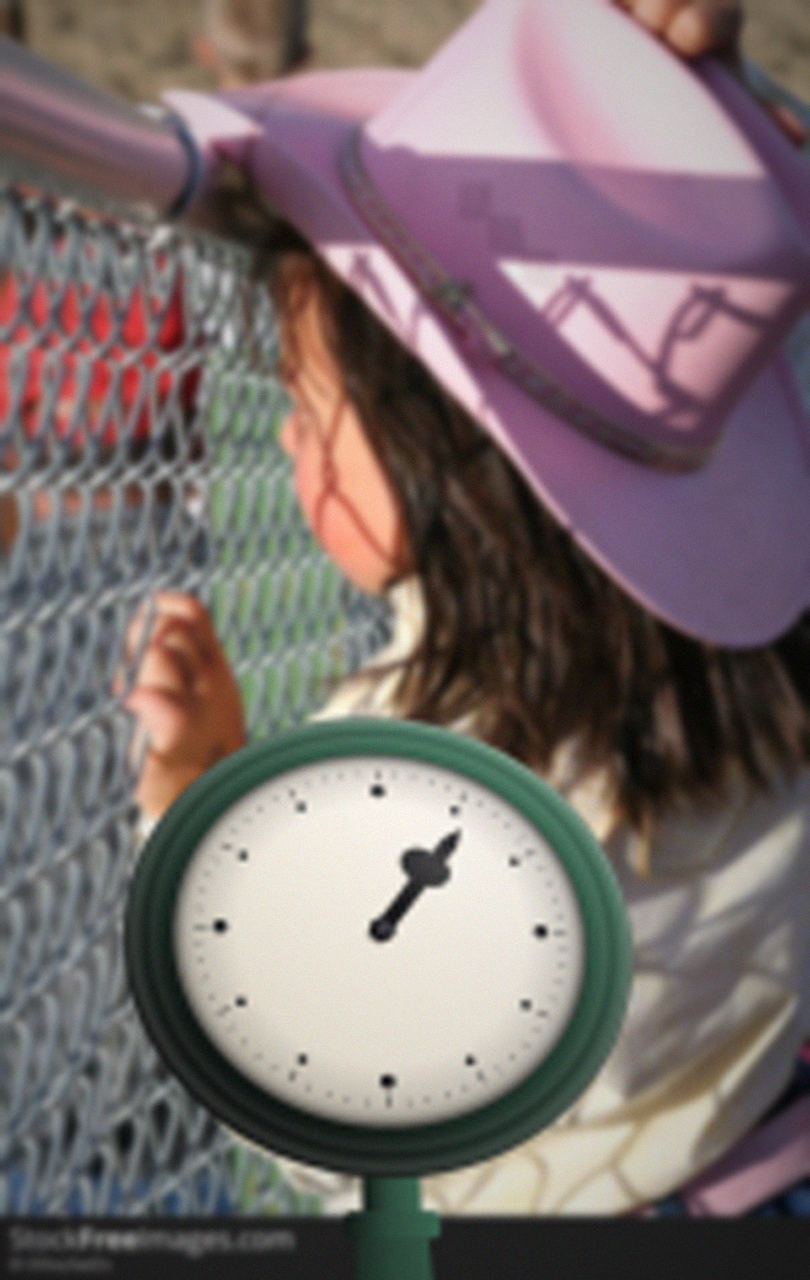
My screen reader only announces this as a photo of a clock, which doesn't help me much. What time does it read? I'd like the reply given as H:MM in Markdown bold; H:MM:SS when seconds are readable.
**1:06**
